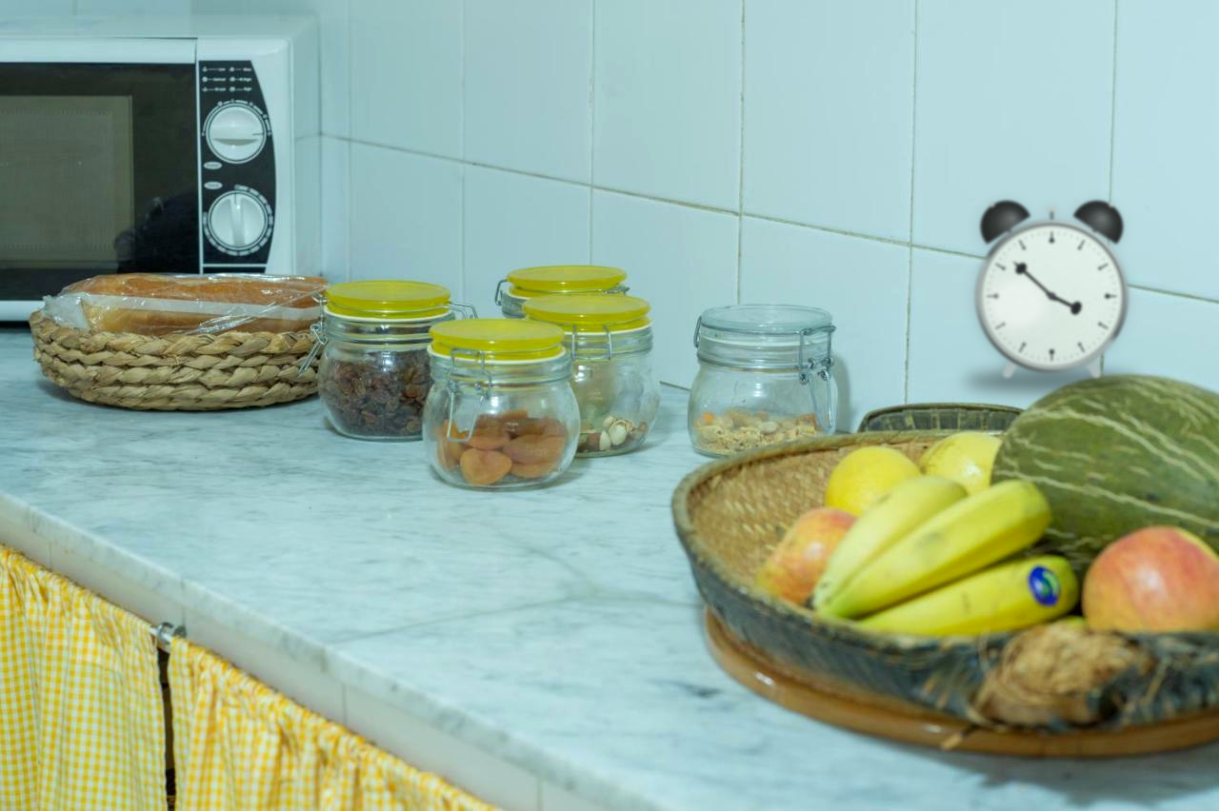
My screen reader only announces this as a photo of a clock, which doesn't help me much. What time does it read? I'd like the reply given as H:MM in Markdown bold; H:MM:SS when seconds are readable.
**3:52**
